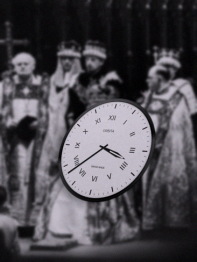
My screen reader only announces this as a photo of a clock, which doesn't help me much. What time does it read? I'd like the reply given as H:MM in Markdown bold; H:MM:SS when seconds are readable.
**3:38**
